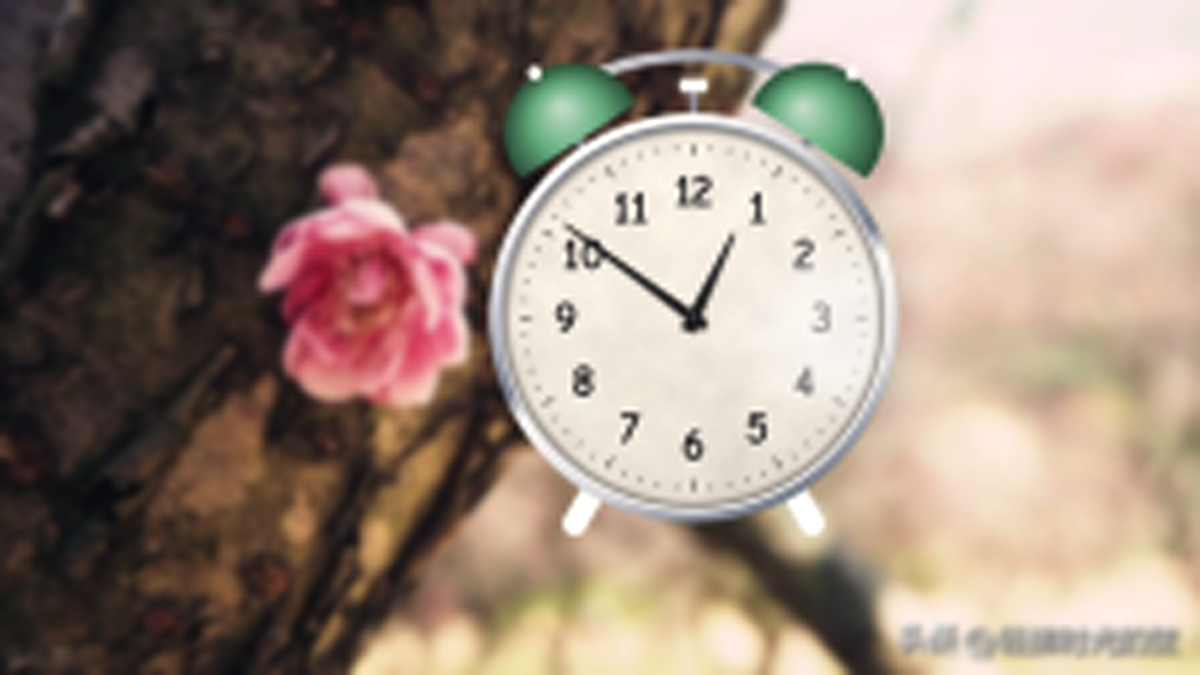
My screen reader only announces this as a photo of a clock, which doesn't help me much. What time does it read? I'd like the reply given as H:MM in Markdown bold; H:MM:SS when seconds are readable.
**12:51**
